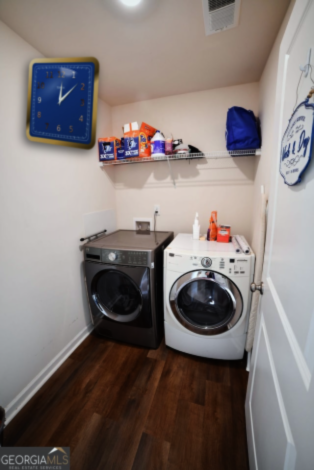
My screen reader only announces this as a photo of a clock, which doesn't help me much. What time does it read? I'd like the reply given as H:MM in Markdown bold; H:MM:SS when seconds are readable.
**12:08**
